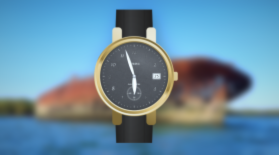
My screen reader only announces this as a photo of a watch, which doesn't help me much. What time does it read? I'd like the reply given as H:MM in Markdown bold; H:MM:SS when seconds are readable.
**5:57**
